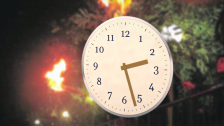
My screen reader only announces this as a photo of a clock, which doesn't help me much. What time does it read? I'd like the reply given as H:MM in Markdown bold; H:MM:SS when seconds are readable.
**2:27**
